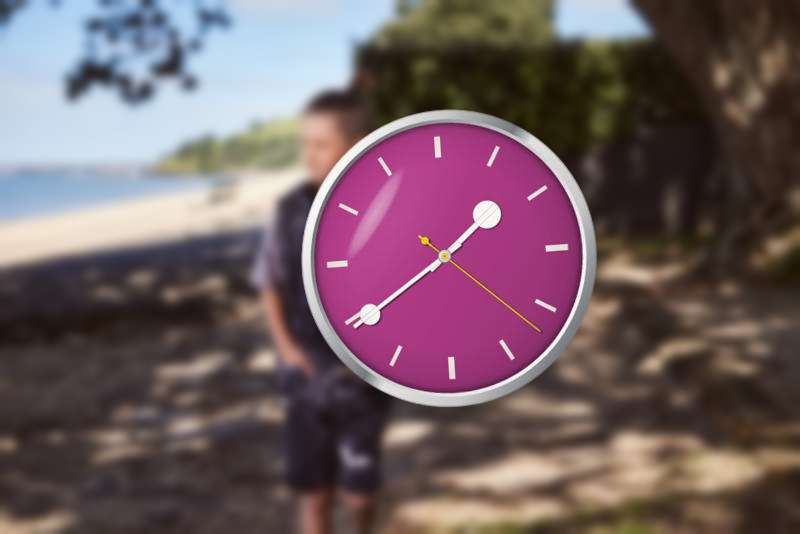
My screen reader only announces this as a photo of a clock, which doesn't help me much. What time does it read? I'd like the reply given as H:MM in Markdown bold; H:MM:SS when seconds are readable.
**1:39:22**
